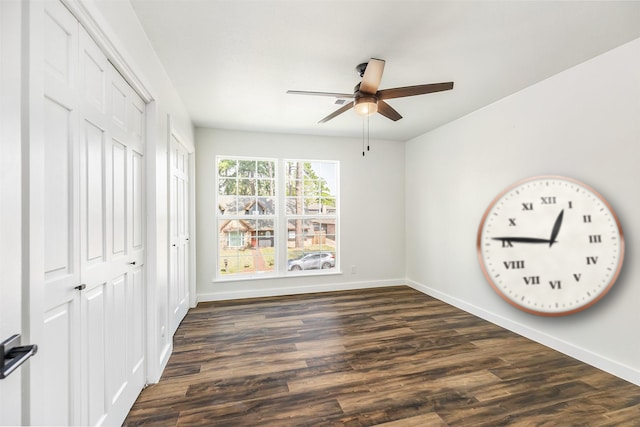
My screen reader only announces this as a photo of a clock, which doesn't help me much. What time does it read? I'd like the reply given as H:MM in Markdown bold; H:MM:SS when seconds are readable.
**12:46**
